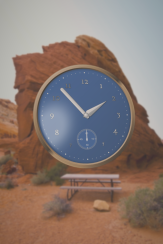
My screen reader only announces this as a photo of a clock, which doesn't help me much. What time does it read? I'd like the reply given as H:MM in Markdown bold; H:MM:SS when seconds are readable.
**1:53**
